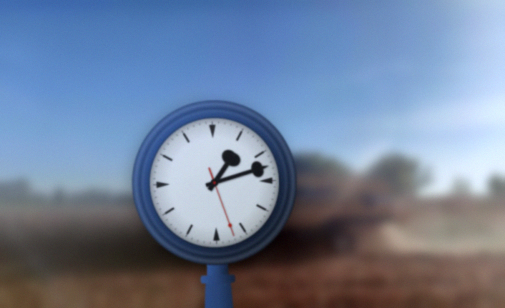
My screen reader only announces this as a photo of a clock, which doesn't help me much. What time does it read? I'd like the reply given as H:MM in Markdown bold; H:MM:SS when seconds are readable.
**1:12:27**
